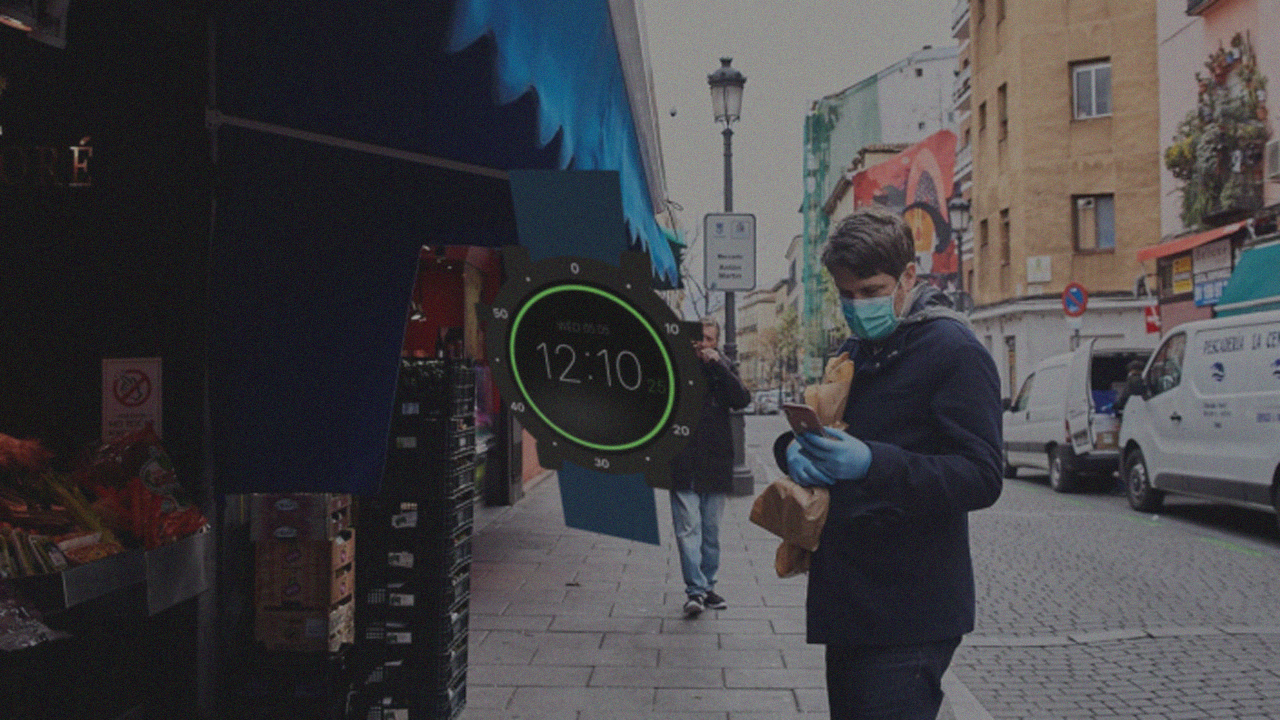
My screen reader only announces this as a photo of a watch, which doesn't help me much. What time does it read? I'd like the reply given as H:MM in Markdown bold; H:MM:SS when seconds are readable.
**12:10:25**
